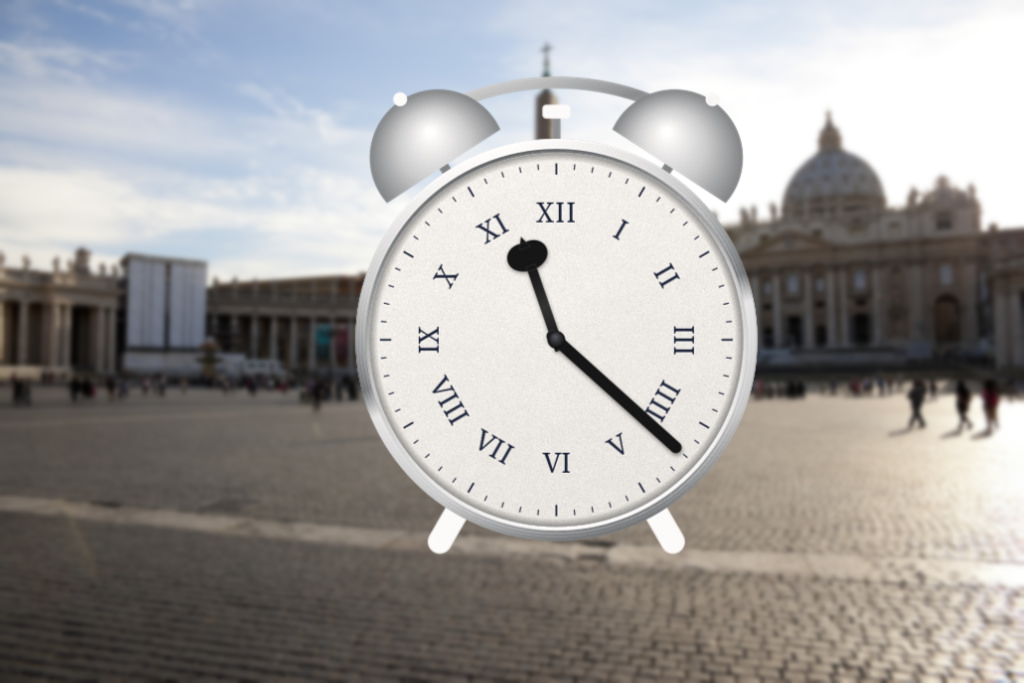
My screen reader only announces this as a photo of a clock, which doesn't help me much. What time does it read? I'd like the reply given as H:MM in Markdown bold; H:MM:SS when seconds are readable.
**11:22**
